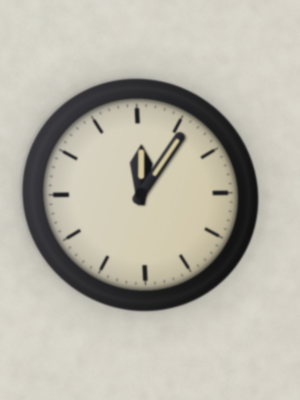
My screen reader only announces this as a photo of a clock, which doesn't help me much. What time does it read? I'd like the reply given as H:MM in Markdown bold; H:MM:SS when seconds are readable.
**12:06**
